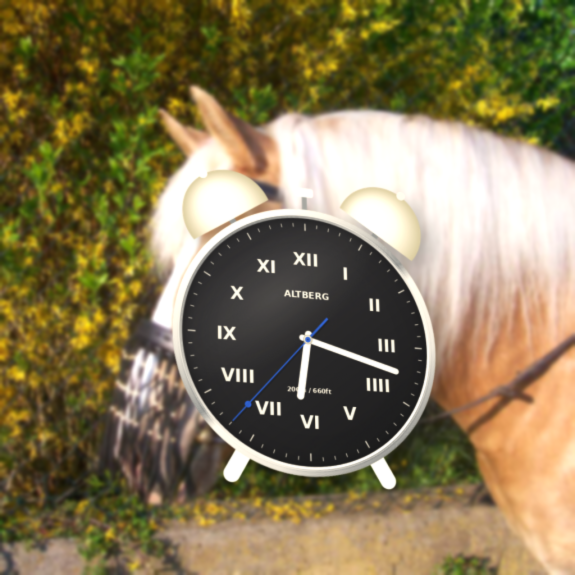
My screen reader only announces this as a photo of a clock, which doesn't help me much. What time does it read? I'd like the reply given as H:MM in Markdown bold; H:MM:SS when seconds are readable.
**6:17:37**
